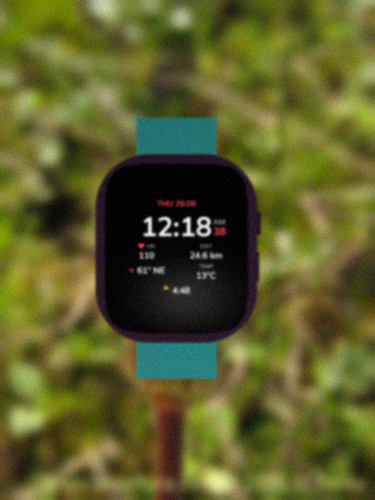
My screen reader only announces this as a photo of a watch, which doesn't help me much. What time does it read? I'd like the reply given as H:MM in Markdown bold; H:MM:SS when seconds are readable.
**12:18**
